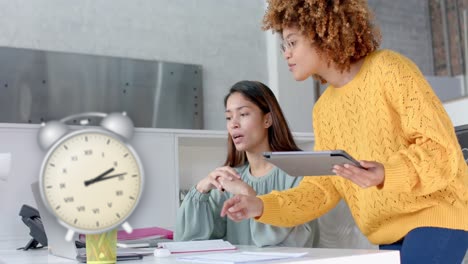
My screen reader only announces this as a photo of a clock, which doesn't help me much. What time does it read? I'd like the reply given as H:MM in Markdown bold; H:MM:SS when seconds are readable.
**2:14**
